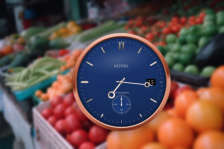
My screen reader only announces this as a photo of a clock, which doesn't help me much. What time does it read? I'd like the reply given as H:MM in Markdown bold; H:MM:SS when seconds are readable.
**7:16**
